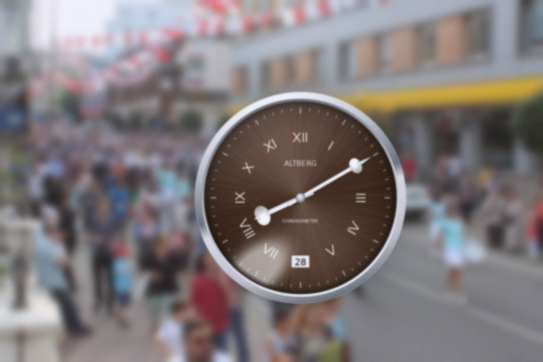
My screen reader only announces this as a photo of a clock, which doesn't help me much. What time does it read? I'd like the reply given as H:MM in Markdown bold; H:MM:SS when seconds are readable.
**8:10**
